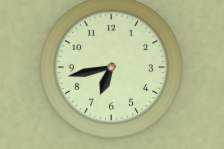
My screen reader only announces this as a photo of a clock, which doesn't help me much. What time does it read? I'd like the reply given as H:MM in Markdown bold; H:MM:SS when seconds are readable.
**6:43**
